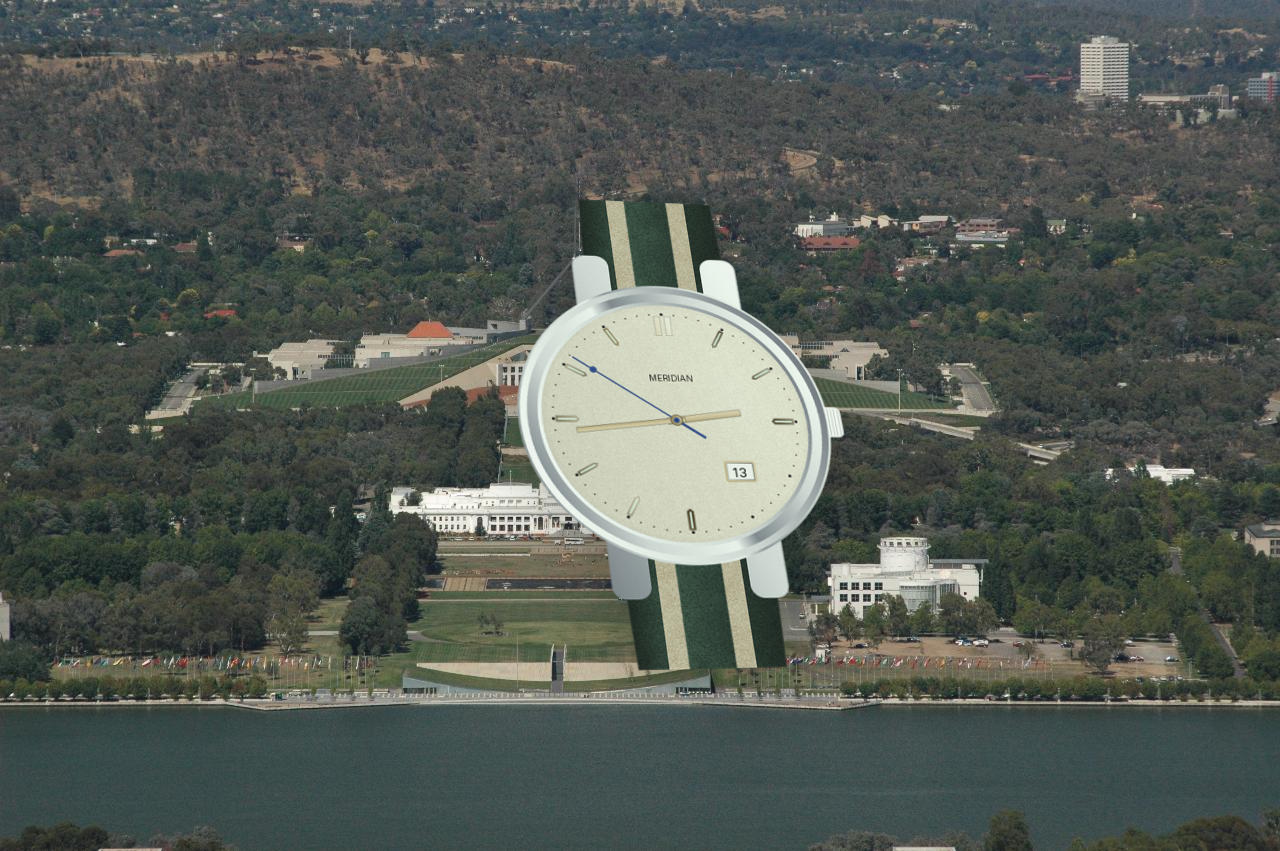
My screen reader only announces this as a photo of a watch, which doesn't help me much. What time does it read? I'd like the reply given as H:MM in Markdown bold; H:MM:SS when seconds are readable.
**2:43:51**
